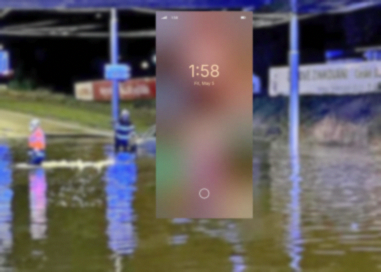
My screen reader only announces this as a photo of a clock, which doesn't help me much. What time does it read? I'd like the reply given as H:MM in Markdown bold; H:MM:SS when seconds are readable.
**1:58**
